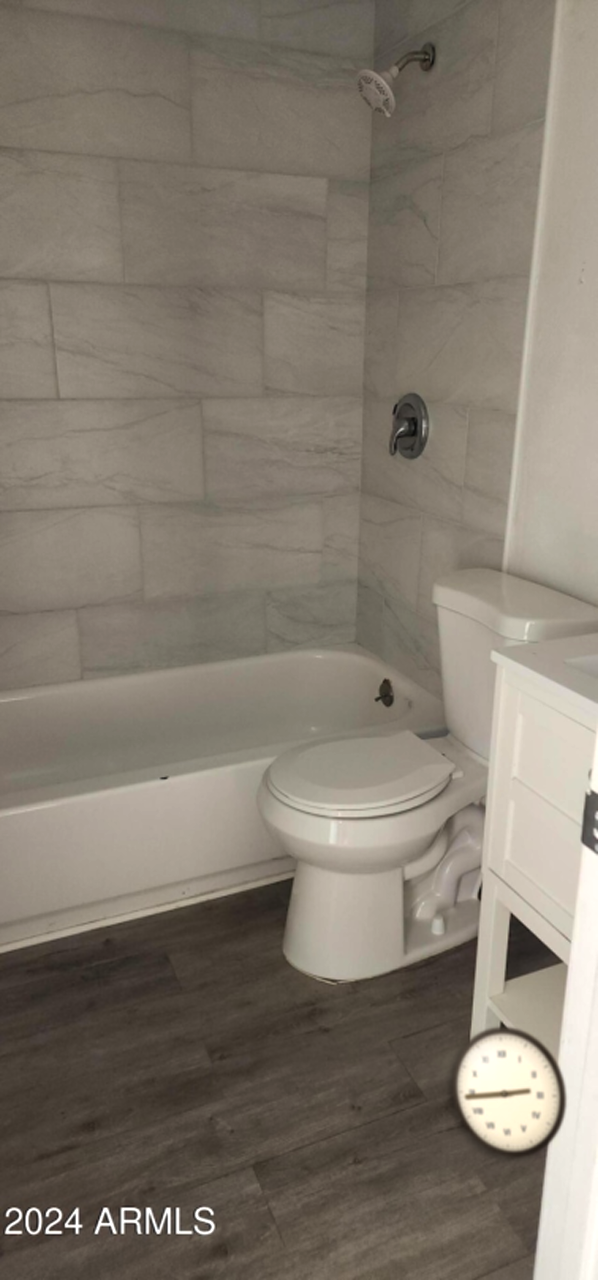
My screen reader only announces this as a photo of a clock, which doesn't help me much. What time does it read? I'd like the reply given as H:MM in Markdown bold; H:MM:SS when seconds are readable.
**2:44**
